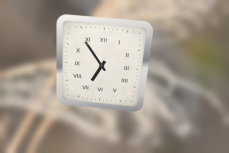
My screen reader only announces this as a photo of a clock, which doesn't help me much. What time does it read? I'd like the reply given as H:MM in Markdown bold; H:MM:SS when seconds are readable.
**6:54**
